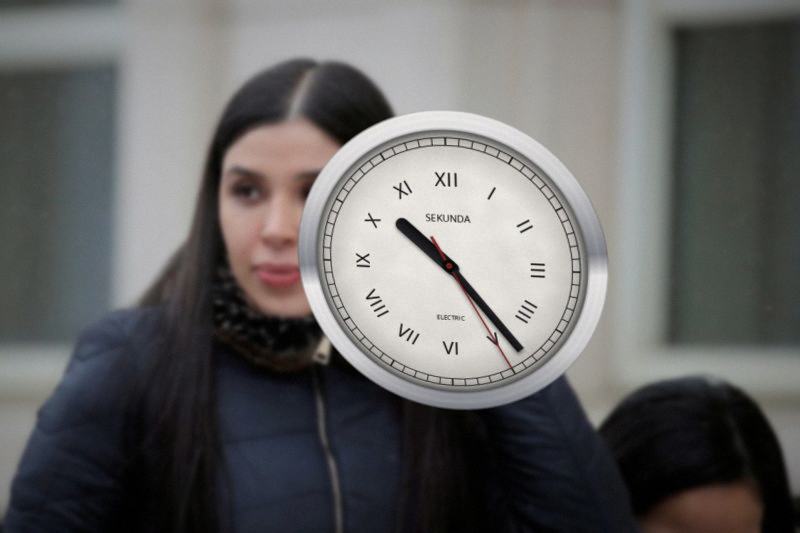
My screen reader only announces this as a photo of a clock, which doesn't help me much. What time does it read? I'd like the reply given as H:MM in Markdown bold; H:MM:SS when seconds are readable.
**10:23:25**
